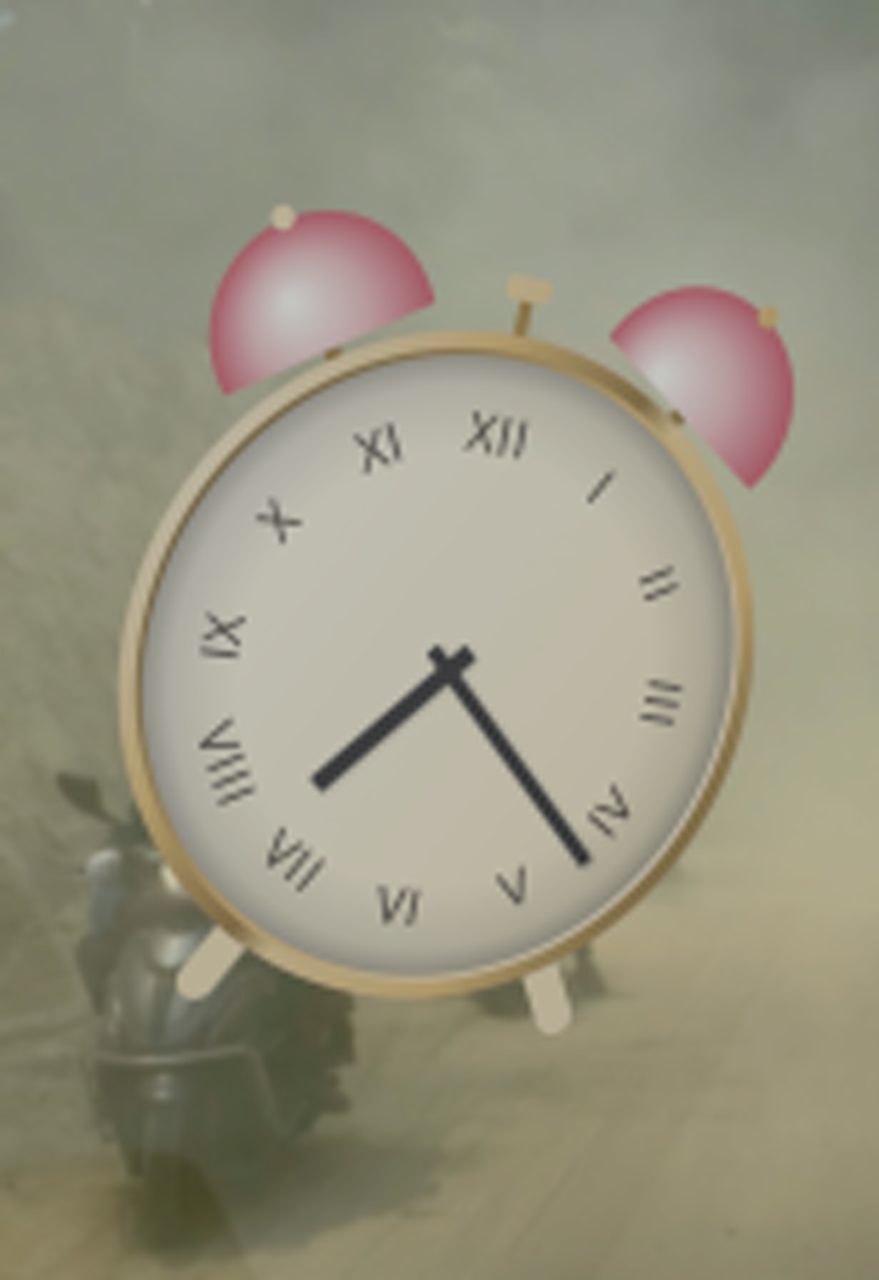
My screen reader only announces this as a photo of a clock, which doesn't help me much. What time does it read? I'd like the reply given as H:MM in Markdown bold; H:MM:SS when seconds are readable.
**7:22**
